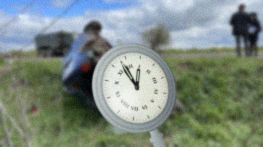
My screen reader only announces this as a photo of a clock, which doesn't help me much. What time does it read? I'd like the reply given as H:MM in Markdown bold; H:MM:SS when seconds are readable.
**12:58**
